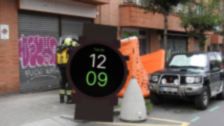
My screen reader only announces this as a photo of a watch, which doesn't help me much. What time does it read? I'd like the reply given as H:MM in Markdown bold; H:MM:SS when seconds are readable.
**12:09**
